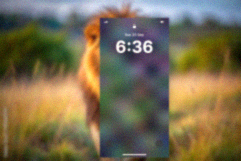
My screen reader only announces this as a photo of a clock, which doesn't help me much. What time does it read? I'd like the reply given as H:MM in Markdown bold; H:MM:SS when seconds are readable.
**6:36**
